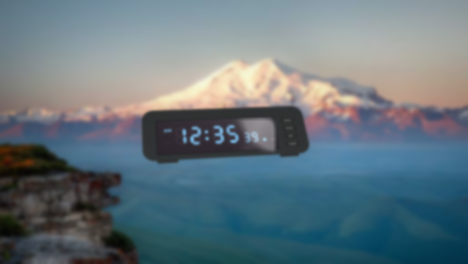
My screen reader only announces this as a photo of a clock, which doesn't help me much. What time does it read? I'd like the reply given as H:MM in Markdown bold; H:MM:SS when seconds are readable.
**12:35**
